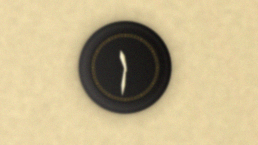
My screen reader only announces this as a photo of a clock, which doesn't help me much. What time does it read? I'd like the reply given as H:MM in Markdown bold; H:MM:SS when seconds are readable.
**11:31**
